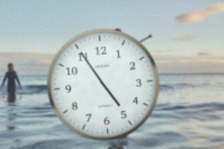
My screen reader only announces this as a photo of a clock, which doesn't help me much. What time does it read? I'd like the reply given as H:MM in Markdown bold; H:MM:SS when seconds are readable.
**4:55**
